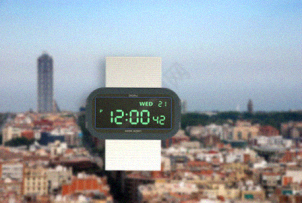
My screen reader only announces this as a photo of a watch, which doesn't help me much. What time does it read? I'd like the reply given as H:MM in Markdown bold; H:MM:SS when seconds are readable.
**12:00:42**
